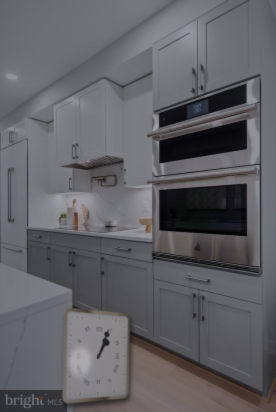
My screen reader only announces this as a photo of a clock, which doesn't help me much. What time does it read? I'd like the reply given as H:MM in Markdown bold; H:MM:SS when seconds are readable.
**1:04**
